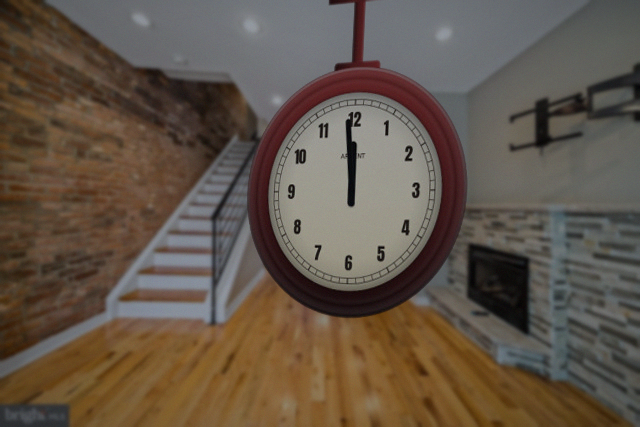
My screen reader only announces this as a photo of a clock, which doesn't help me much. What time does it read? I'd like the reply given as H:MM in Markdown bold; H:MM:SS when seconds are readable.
**11:59**
